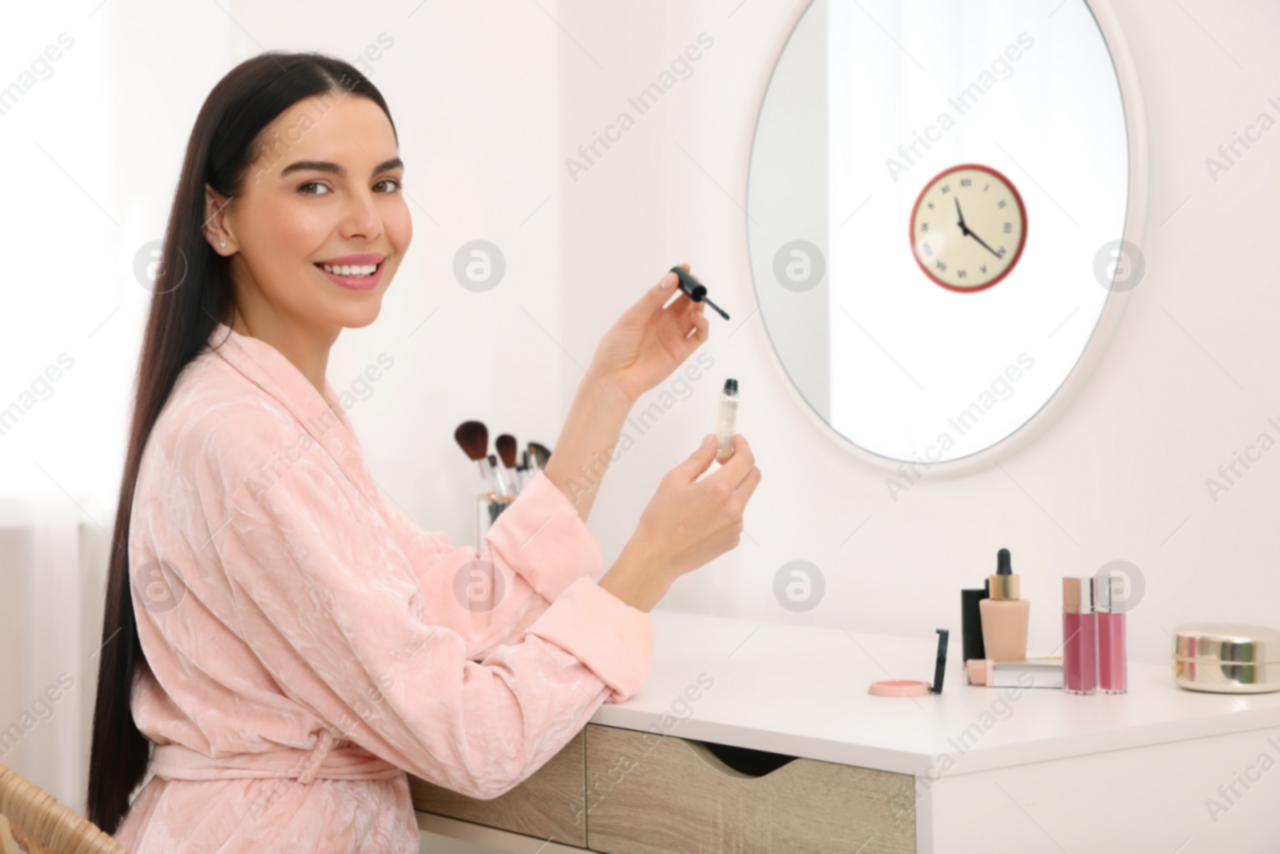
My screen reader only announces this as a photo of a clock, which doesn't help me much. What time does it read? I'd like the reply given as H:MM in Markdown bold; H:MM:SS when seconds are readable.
**11:21**
